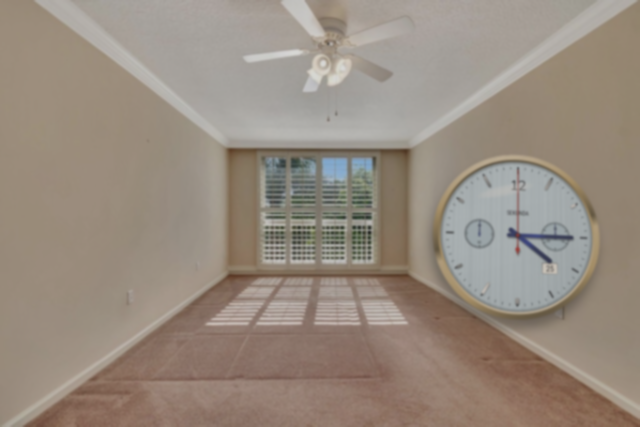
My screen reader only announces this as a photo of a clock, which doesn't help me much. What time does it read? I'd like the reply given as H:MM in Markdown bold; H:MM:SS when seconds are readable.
**4:15**
